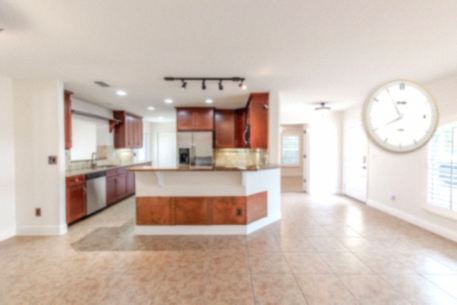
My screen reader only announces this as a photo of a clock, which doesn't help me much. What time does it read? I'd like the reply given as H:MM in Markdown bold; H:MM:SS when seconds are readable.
**7:55**
